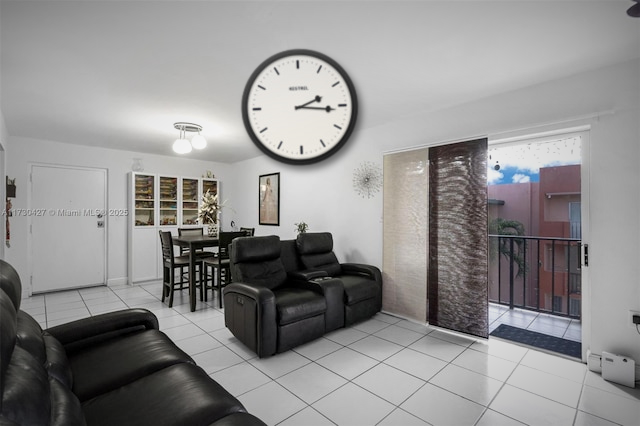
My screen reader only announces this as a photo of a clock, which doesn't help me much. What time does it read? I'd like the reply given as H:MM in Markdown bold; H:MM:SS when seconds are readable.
**2:16**
